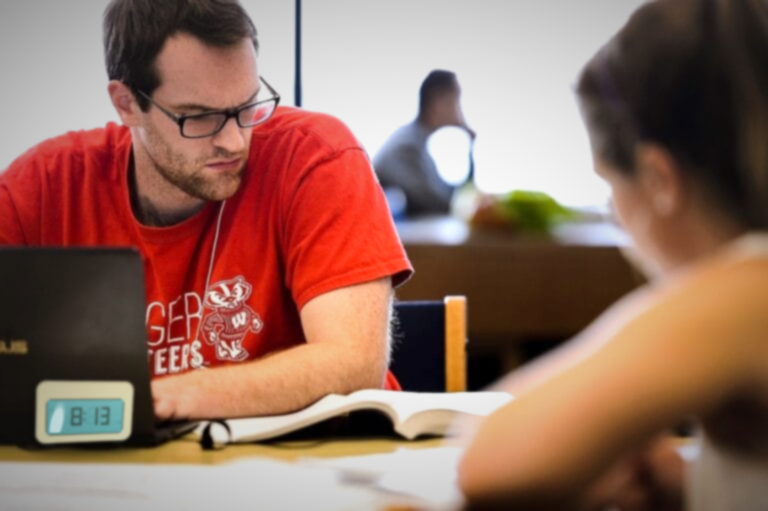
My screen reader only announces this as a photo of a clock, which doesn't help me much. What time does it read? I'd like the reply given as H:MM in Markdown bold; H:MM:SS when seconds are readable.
**8:13**
